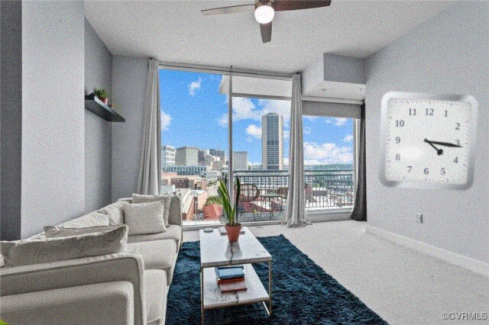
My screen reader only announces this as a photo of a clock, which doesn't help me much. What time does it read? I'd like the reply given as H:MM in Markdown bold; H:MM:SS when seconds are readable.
**4:16**
